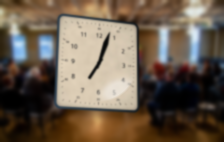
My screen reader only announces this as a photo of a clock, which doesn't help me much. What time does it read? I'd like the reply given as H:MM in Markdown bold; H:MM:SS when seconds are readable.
**7:03**
